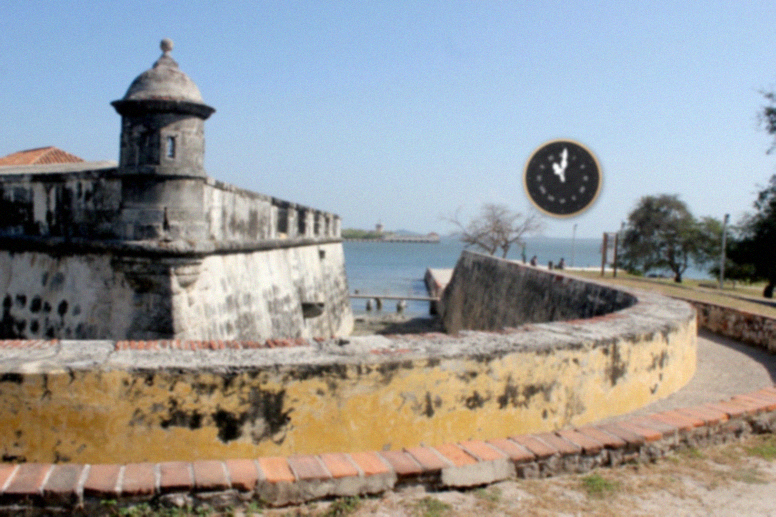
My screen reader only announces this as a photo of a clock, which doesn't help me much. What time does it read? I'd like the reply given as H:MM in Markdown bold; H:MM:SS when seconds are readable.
**11:01**
